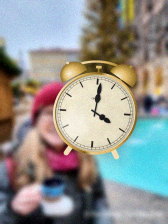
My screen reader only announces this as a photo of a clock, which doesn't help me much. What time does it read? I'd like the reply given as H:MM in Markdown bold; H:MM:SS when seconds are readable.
**4:01**
